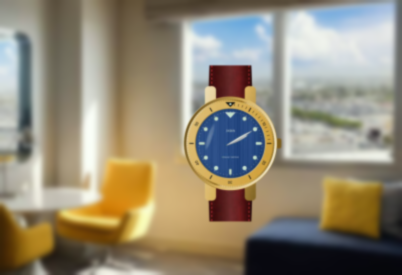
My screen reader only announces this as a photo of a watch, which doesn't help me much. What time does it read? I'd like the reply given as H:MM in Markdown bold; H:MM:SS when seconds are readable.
**2:10**
